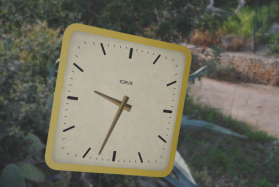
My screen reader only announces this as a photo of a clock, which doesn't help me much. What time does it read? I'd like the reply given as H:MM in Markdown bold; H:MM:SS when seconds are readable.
**9:33**
